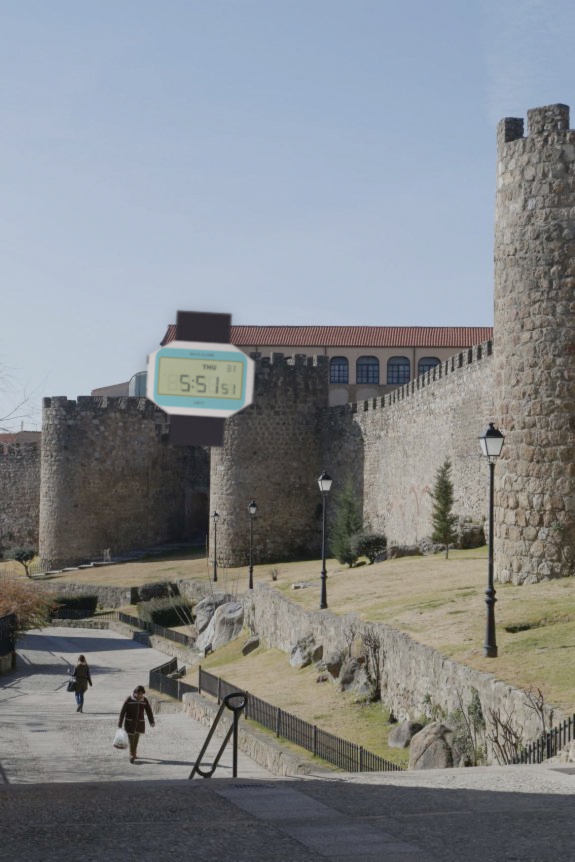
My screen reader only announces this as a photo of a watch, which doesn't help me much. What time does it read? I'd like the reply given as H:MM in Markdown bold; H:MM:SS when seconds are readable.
**5:51**
